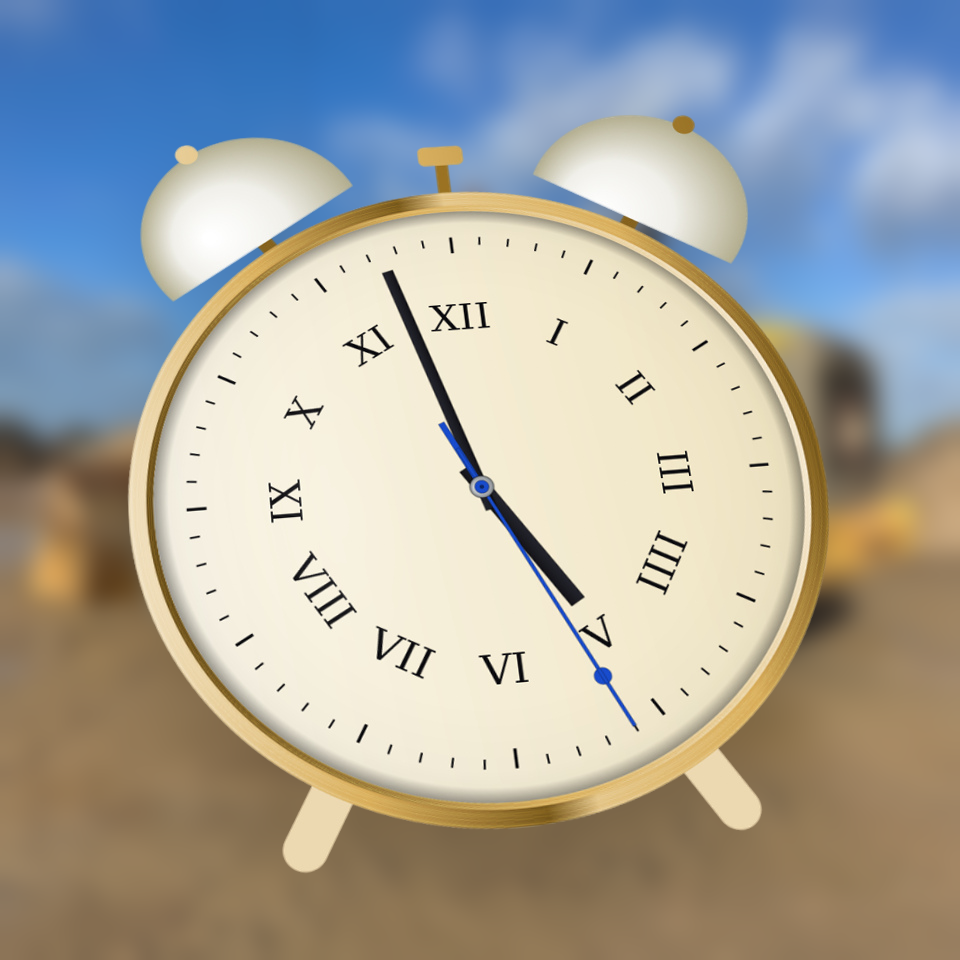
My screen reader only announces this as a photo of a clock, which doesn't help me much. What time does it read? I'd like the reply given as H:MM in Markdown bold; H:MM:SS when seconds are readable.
**4:57:26**
